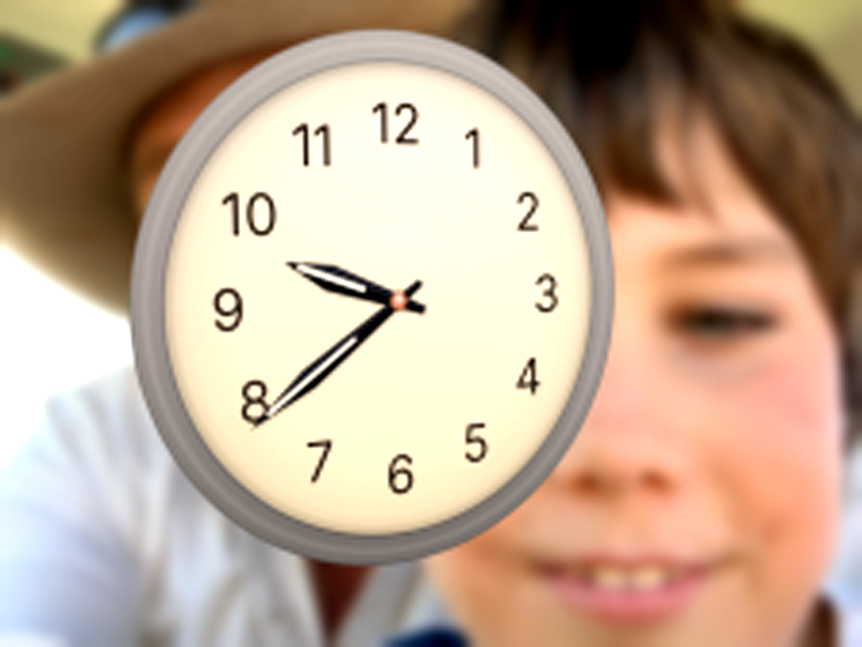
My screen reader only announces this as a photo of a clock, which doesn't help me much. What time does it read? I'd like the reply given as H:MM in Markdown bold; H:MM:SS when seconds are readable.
**9:39**
